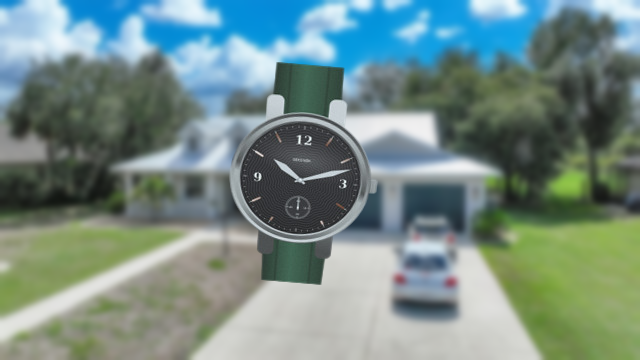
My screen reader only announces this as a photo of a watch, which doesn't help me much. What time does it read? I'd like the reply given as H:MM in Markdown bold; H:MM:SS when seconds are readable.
**10:12**
